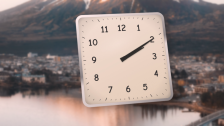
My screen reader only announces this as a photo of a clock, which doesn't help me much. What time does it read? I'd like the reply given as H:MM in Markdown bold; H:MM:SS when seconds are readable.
**2:10**
